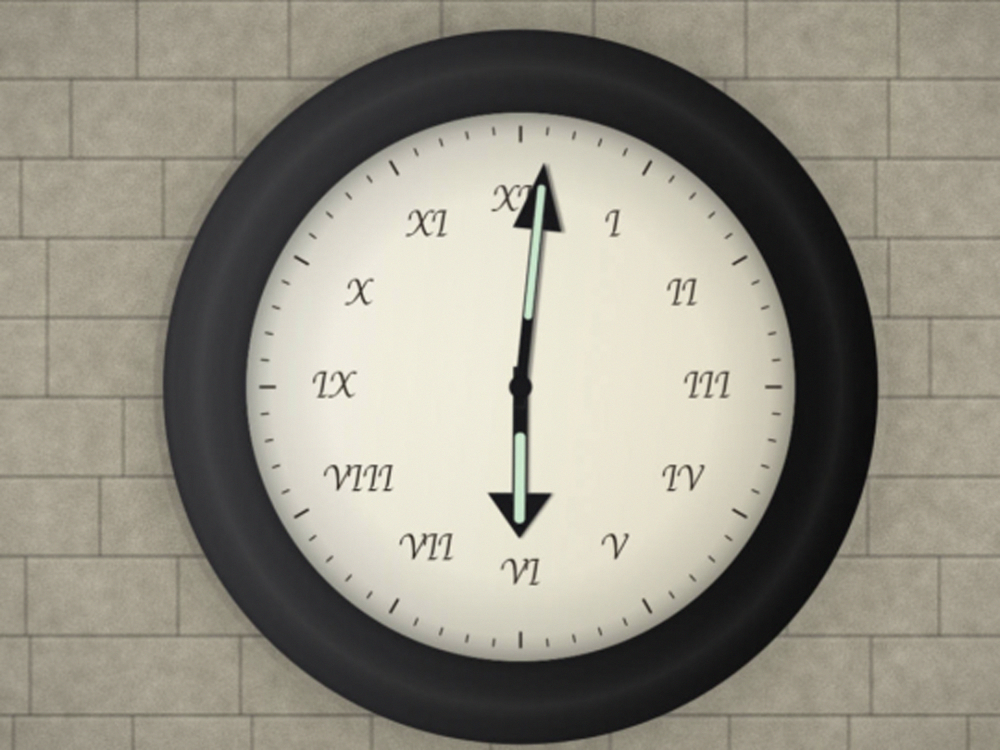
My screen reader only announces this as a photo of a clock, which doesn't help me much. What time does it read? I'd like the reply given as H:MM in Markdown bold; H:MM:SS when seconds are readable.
**6:01**
